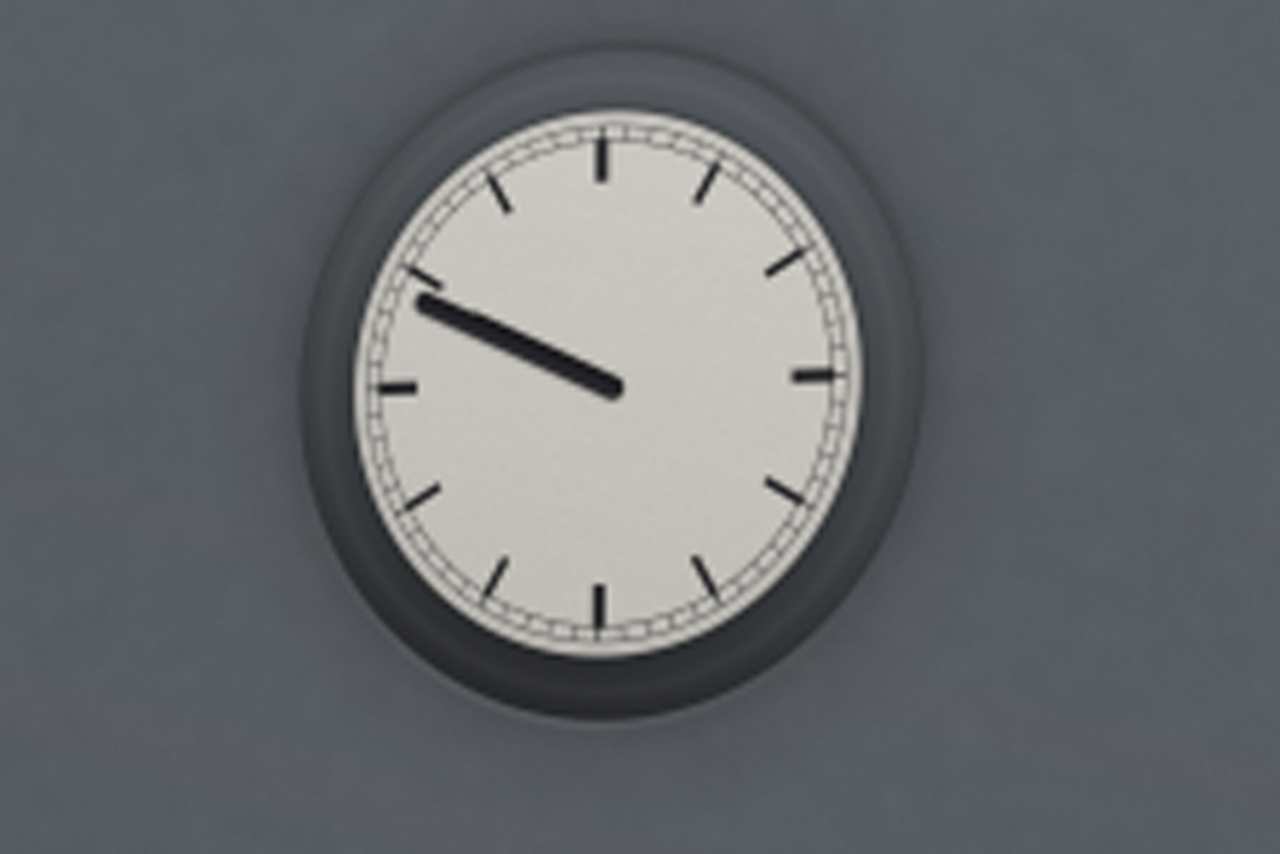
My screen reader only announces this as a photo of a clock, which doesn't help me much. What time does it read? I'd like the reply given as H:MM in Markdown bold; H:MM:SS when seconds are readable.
**9:49**
